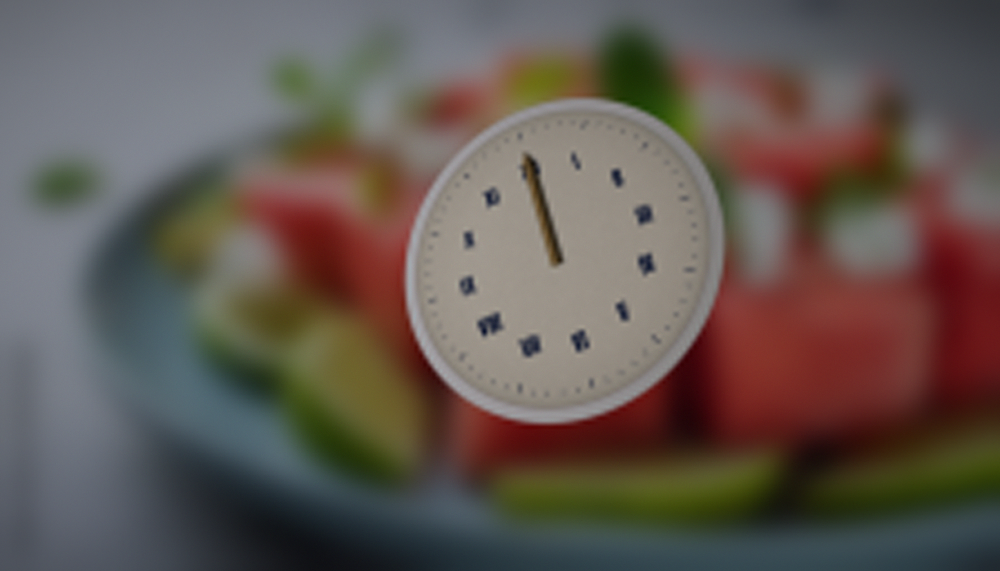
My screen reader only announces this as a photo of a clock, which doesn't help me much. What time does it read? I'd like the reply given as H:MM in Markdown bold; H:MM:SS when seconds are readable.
**12:00**
